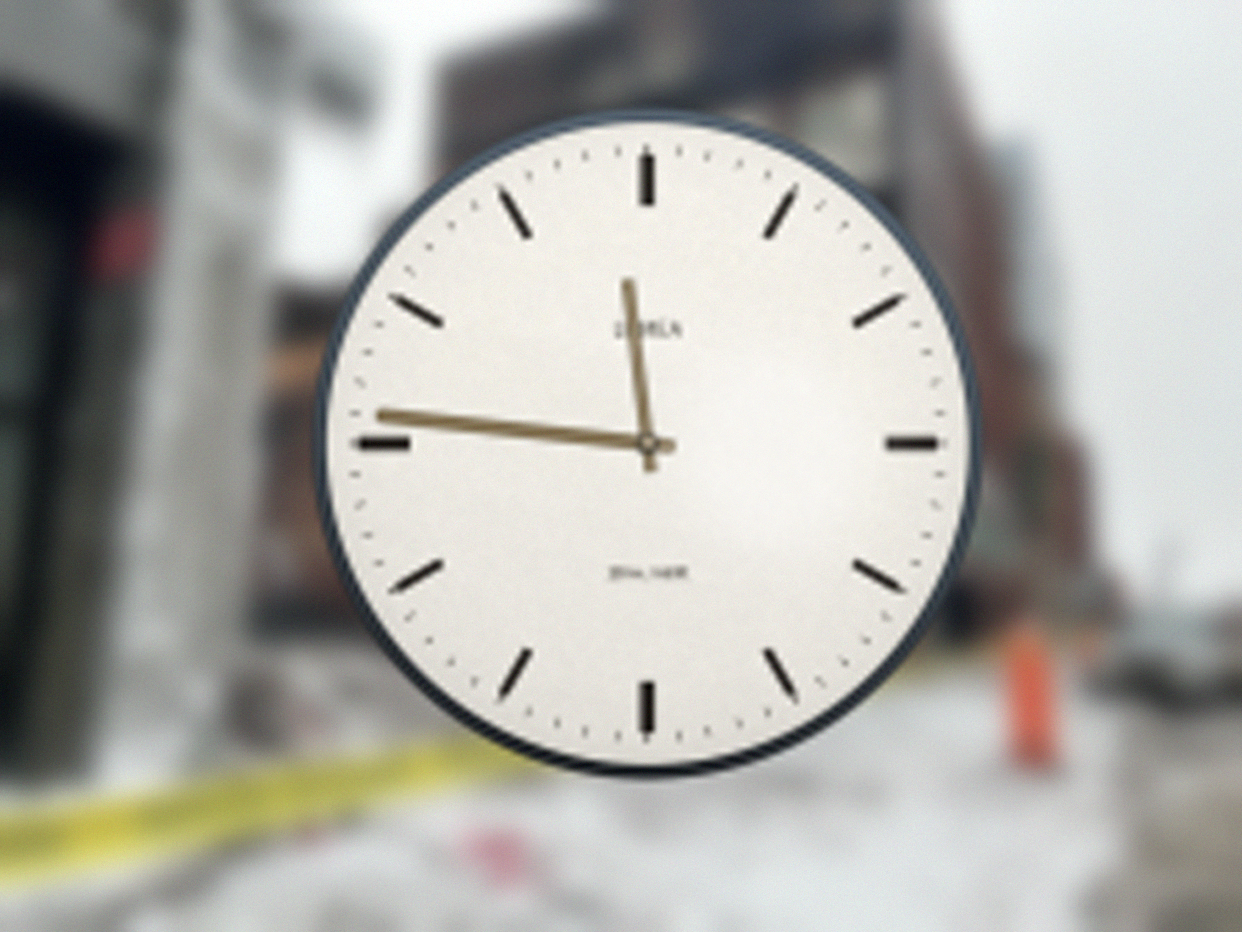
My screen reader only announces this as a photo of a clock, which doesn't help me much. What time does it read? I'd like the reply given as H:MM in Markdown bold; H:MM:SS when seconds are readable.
**11:46**
